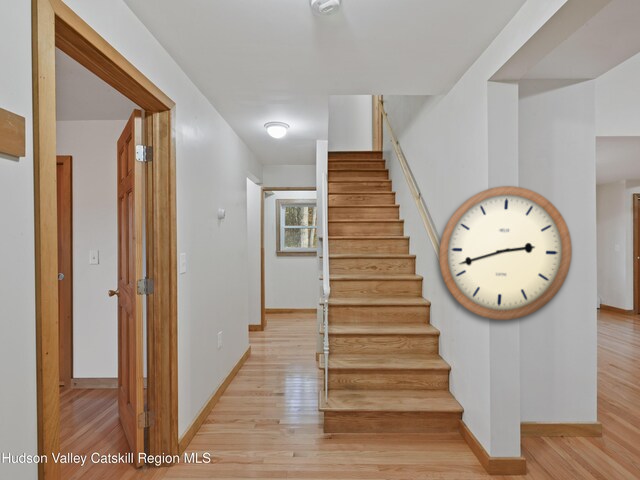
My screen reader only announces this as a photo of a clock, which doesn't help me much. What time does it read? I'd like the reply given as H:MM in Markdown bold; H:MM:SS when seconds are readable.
**2:42**
